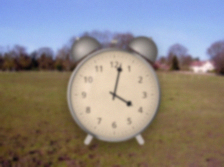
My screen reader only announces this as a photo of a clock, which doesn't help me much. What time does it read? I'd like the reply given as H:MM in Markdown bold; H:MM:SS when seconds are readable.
**4:02**
